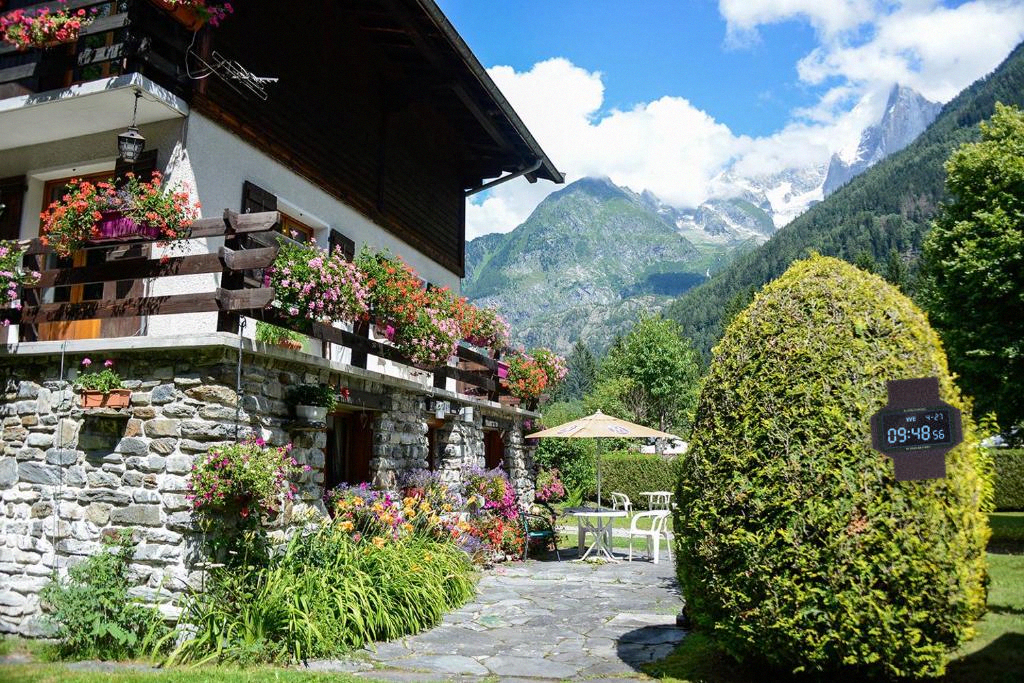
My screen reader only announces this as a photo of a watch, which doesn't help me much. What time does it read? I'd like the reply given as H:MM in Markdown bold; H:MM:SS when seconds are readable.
**9:48:56**
